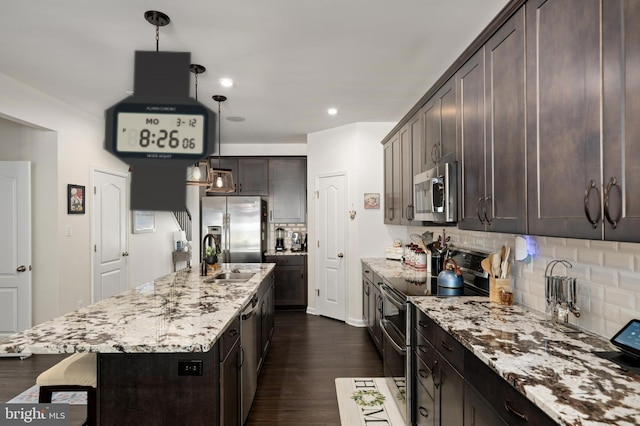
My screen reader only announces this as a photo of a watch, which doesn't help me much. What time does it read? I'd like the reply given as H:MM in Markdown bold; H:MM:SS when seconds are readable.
**8:26:06**
